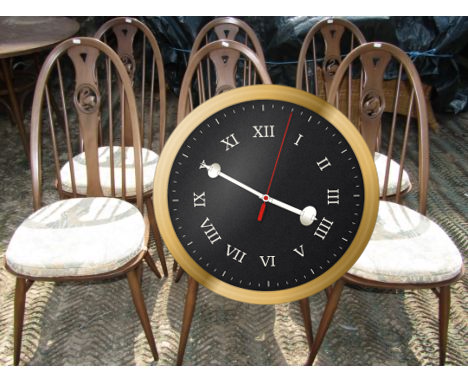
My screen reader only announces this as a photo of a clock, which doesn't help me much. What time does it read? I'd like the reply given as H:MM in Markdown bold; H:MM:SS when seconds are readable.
**3:50:03**
